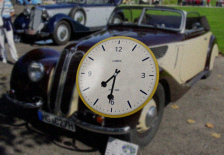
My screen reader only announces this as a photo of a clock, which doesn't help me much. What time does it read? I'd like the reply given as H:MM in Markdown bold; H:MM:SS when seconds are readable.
**7:31**
